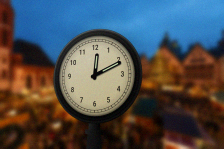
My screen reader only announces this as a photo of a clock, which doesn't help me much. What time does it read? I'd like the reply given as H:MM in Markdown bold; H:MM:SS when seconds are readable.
**12:11**
